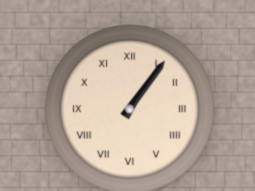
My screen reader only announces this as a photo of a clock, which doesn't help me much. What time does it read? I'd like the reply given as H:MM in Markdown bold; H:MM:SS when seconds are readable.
**1:06**
